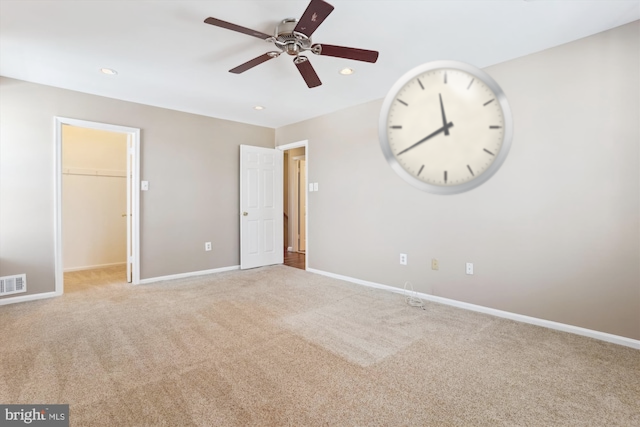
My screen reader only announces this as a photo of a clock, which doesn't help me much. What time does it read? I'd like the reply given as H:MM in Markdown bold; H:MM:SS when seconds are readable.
**11:40**
